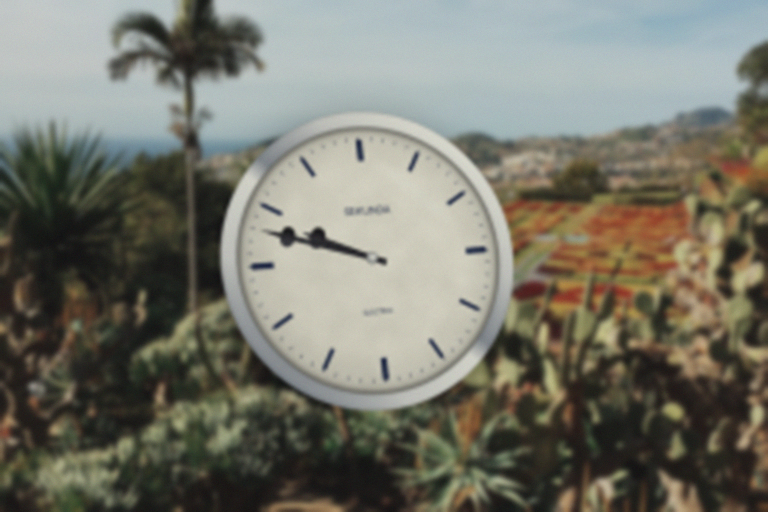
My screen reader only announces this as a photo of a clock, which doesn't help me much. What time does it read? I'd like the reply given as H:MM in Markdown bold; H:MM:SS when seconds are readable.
**9:48**
